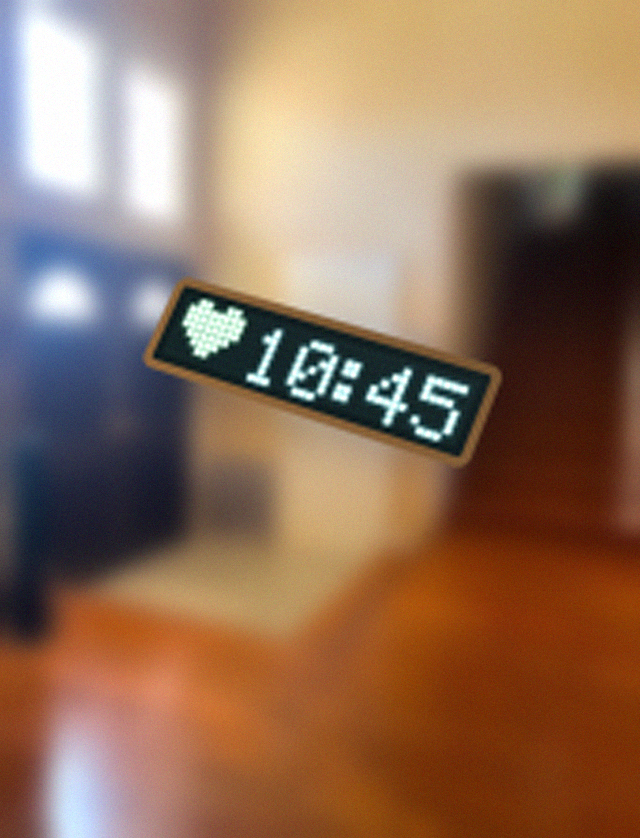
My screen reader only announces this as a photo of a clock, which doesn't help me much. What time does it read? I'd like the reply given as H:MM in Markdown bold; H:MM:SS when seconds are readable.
**10:45**
